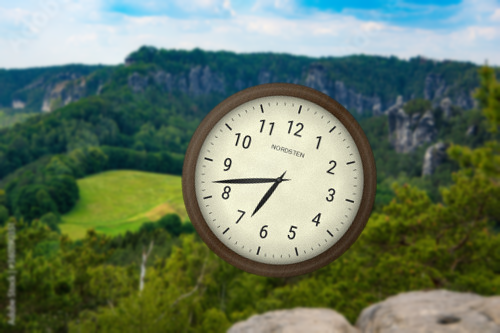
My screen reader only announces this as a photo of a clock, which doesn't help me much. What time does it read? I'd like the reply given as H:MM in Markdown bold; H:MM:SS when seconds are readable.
**6:42**
